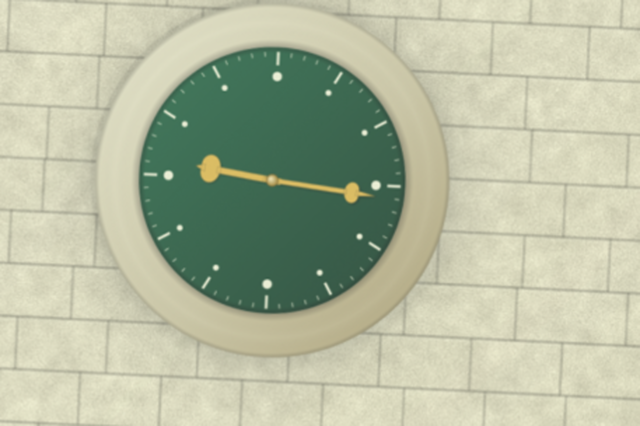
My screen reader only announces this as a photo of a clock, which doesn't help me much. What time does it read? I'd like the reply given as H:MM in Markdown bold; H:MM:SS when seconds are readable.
**9:16**
